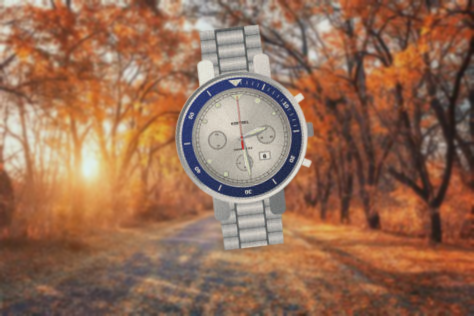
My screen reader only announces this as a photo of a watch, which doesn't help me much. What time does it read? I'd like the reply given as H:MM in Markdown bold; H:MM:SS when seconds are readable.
**2:29**
